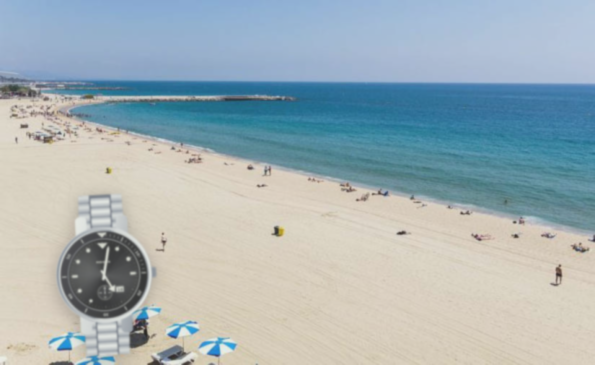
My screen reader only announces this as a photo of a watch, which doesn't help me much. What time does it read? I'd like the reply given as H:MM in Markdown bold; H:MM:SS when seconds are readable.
**5:02**
